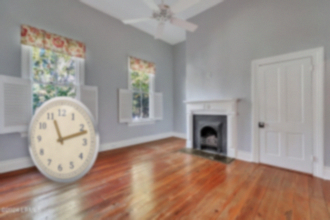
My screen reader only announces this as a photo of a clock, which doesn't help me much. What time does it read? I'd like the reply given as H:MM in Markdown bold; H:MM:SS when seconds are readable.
**11:12**
